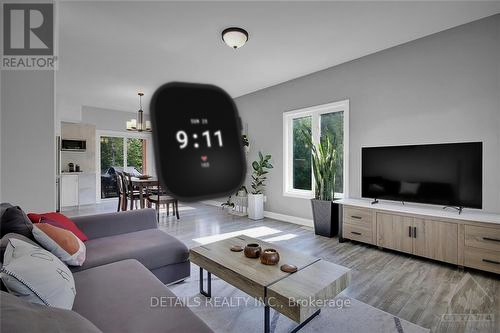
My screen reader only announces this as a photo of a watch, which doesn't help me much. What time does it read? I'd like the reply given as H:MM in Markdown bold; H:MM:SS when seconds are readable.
**9:11**
